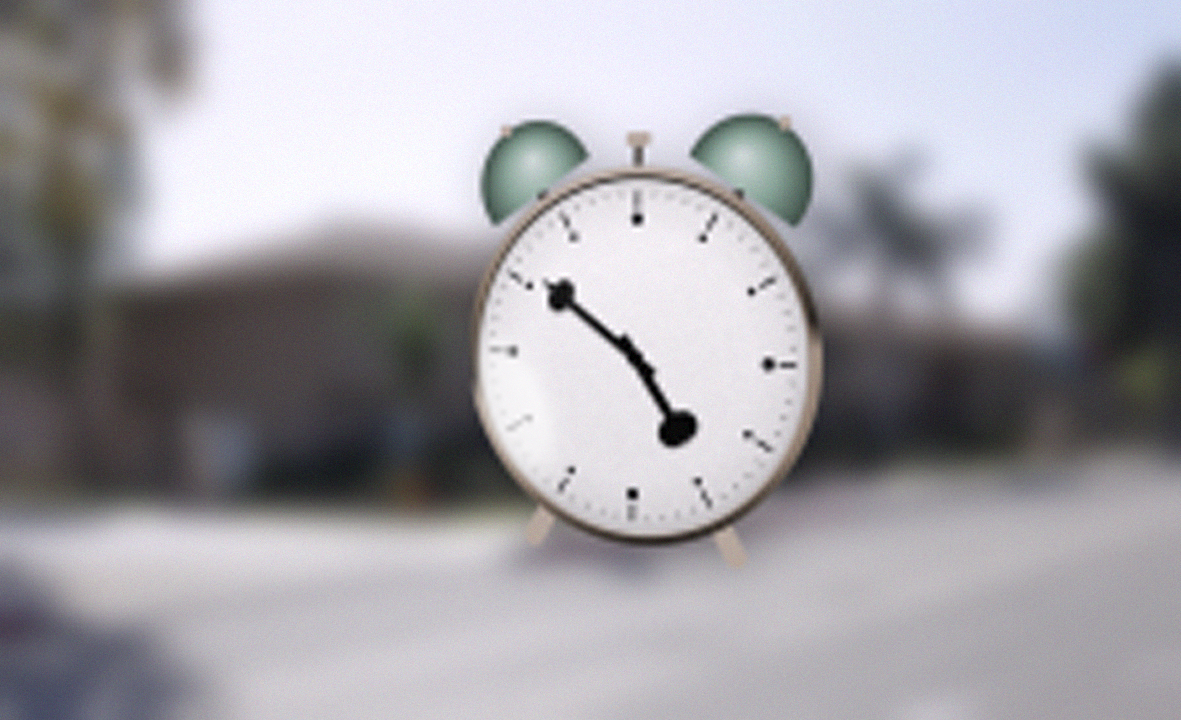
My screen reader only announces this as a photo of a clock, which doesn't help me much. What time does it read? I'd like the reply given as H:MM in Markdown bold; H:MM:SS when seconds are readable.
**4:51**
